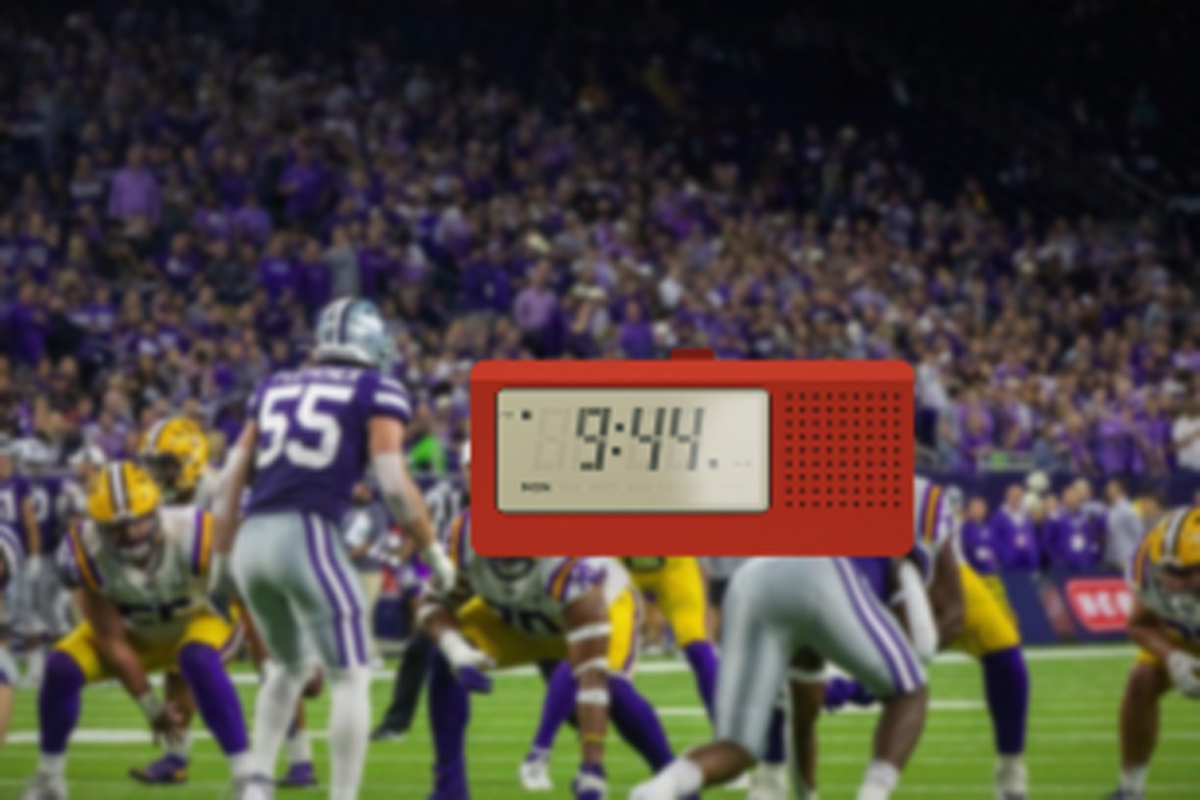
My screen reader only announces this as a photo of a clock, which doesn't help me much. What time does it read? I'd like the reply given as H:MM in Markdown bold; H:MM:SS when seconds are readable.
**9:44**
